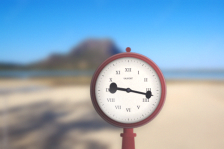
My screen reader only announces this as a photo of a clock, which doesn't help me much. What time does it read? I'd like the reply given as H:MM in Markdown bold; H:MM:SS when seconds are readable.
**9:17**
